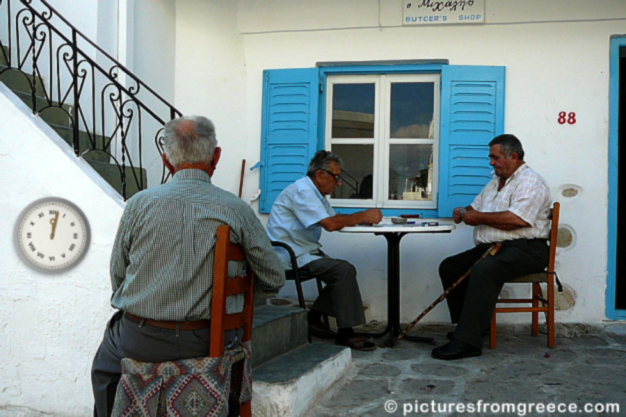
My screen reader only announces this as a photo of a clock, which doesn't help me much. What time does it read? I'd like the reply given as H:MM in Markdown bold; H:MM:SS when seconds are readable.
**12:02**
